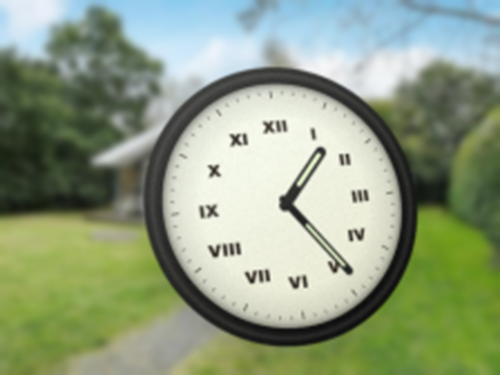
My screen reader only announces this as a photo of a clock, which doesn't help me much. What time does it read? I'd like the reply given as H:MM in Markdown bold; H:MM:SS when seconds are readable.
**1:24**
